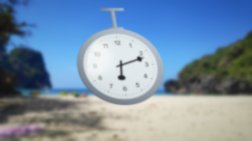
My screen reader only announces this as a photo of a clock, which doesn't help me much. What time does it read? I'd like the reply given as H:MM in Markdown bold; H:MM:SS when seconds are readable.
**6:12**
